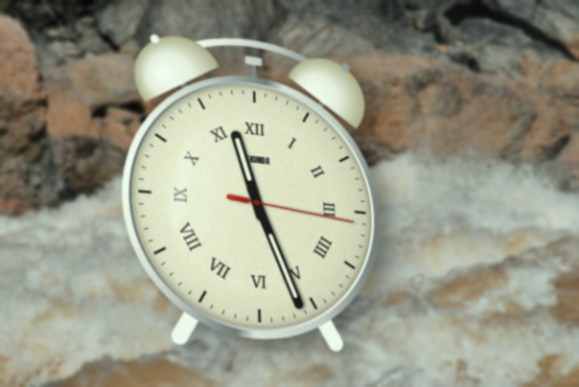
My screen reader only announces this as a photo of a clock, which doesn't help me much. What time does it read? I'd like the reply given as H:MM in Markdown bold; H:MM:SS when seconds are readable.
**11:26:16**
